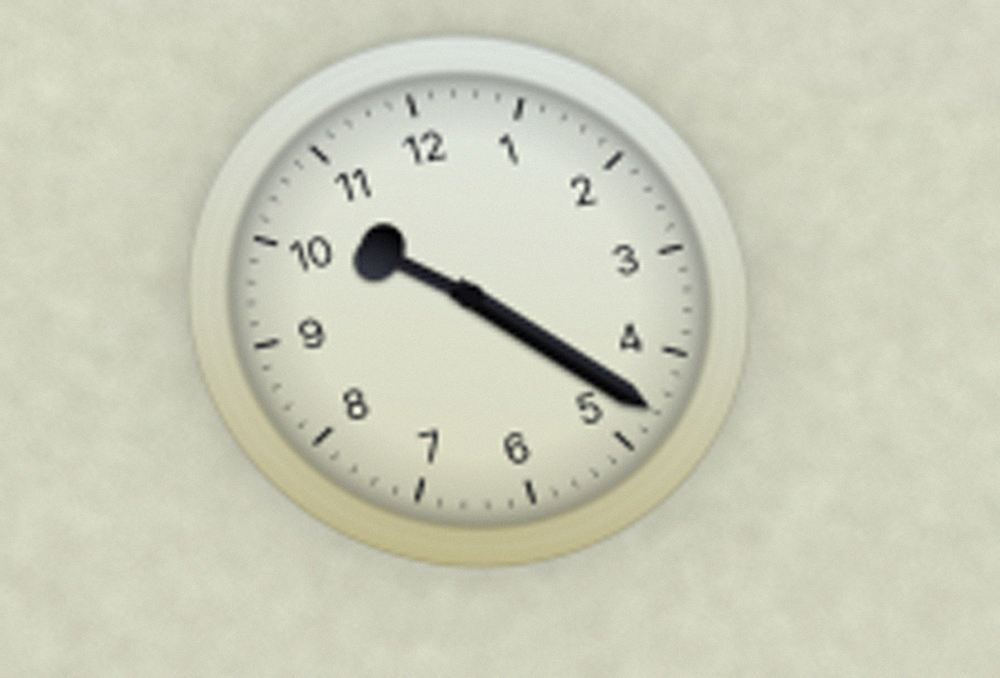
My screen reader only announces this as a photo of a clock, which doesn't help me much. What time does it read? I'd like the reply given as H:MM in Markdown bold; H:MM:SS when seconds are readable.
**10:23**
